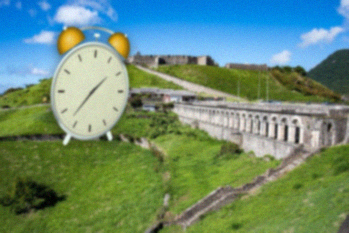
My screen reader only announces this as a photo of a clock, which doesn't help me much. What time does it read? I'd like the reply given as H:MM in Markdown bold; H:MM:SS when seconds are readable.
**1:37**
